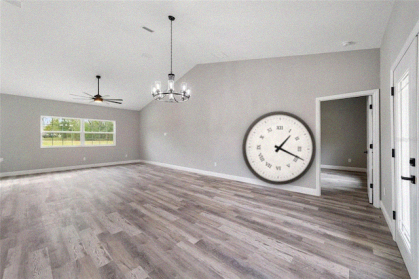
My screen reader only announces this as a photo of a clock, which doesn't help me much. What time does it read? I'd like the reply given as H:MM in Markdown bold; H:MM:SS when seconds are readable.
**1:19**
